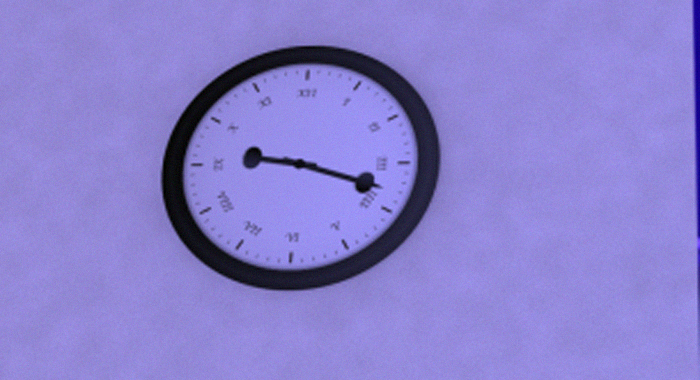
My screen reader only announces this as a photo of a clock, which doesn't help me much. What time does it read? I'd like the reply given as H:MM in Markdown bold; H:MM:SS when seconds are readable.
**9:18**
